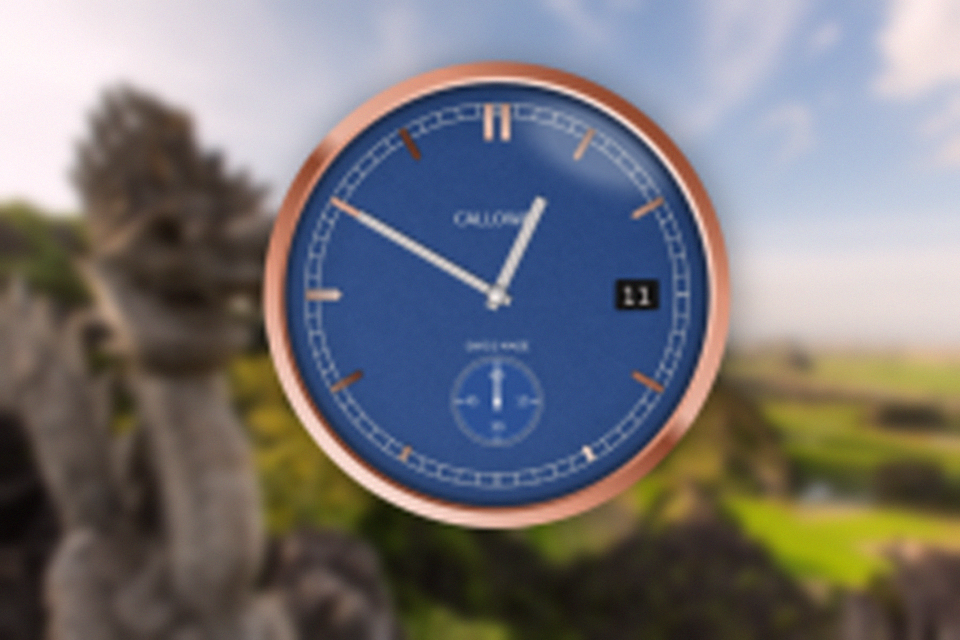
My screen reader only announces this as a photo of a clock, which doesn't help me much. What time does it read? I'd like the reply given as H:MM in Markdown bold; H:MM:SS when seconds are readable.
**12:50**
